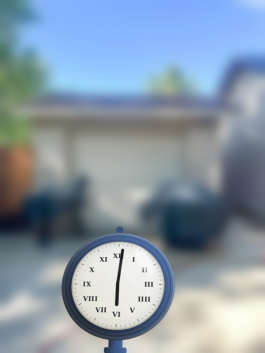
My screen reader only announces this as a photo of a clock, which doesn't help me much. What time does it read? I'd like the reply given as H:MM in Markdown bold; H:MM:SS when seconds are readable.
**6:01**
